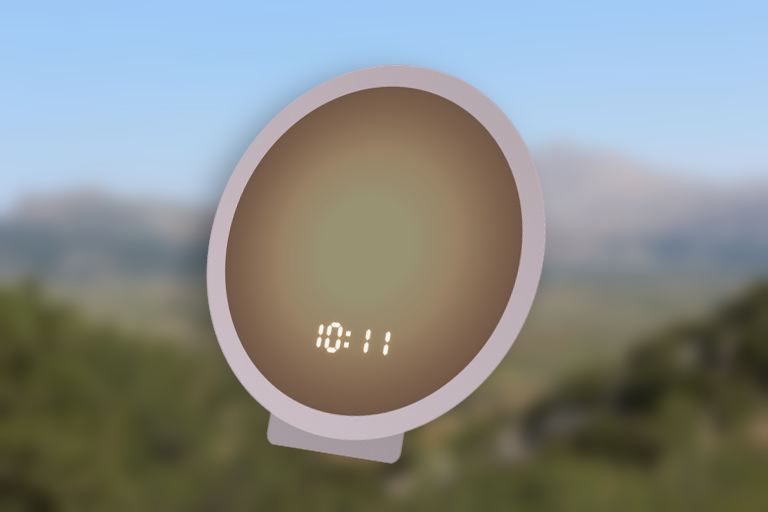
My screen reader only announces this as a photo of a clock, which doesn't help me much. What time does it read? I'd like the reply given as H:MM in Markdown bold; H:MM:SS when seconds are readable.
**10:11**
